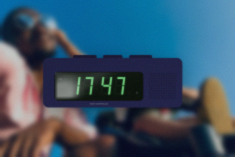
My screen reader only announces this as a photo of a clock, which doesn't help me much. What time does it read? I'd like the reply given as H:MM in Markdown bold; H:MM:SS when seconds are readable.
**17:47**
